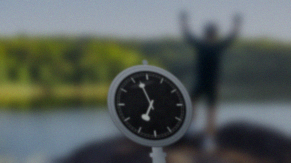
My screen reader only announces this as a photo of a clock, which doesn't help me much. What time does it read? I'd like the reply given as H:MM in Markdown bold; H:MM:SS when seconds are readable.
**6:57**
